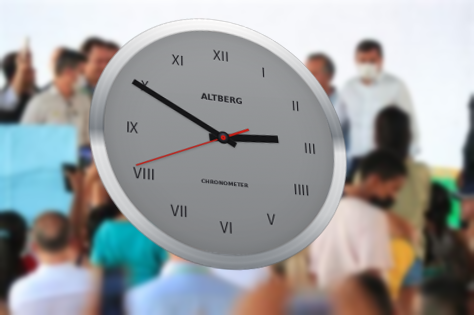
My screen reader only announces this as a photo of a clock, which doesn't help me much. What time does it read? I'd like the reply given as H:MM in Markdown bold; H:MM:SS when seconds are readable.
**2:49:41**
